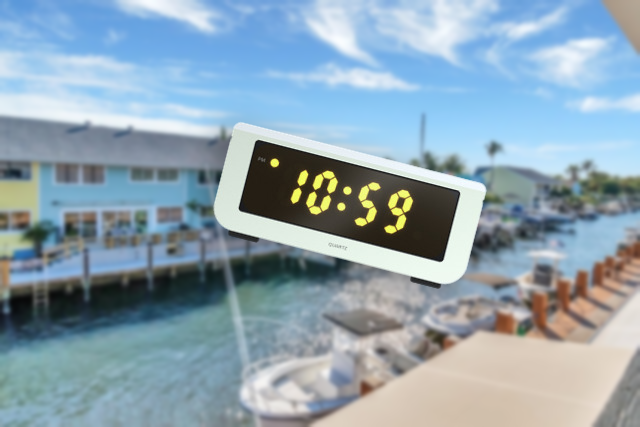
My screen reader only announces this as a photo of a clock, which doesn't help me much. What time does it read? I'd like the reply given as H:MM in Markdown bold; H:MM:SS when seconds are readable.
**10:59**
